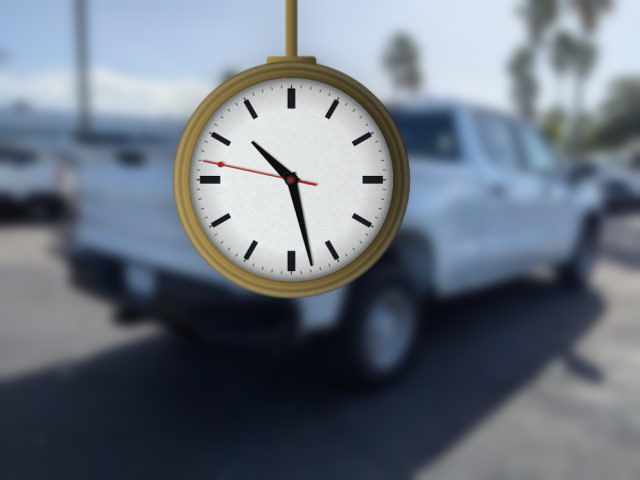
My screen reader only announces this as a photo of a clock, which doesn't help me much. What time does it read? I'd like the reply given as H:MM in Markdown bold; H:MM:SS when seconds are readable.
**10:27:47**
